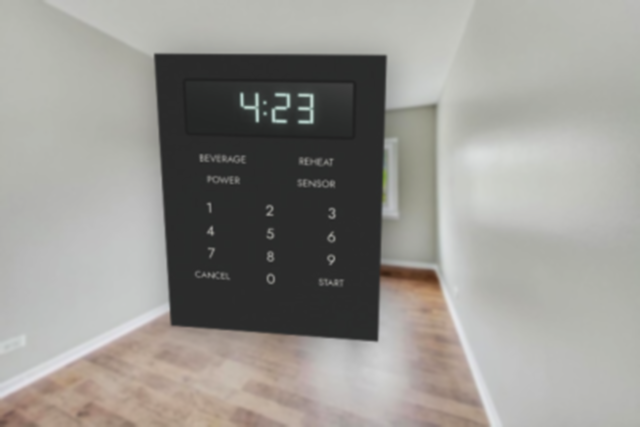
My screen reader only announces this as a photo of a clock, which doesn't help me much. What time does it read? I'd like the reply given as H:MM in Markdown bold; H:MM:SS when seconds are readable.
**4:23**
